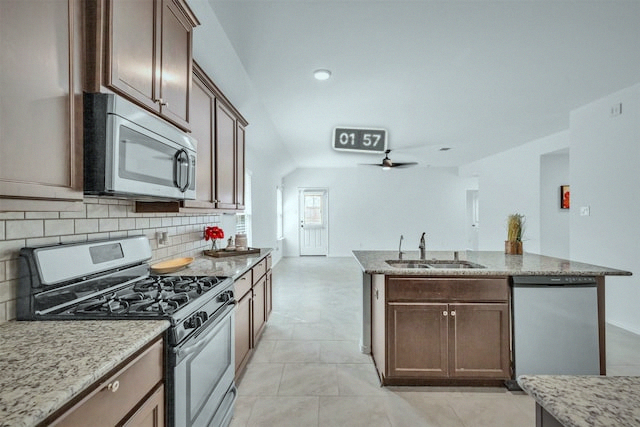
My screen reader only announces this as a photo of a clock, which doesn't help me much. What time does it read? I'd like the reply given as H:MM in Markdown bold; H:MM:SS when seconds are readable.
**1:57**
